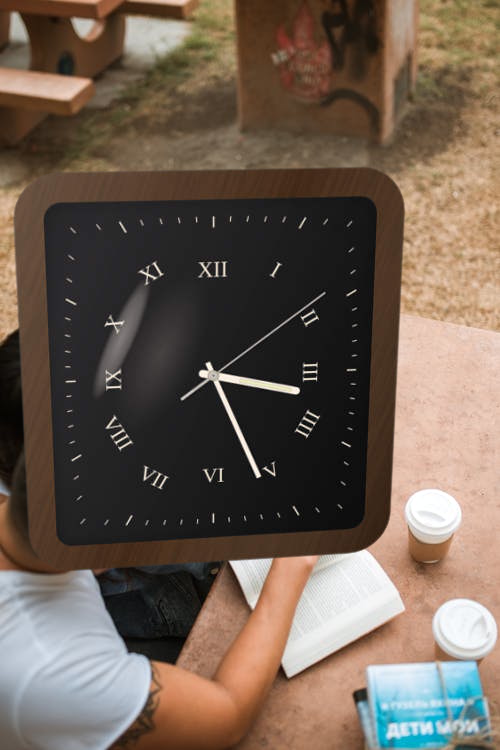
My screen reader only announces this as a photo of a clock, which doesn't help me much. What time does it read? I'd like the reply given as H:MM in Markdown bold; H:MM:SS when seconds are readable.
**3:26:09**
